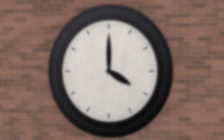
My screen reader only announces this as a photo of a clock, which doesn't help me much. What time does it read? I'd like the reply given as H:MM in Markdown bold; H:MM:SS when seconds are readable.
**4:00**
